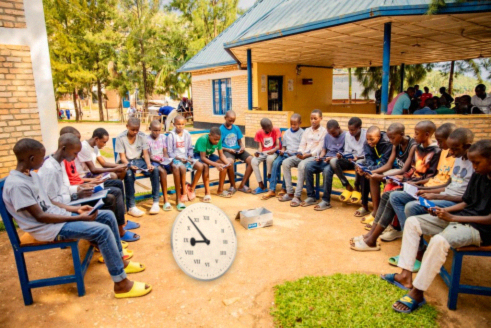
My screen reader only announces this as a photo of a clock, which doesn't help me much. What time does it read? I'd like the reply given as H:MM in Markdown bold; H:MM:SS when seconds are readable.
**8:53**
